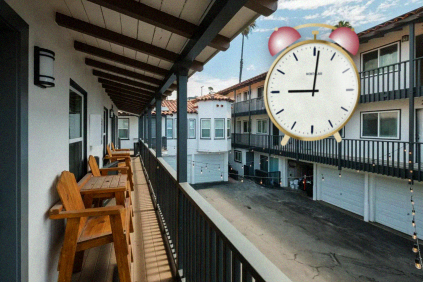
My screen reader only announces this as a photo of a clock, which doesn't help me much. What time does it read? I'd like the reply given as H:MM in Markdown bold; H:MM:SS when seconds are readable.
**9:01**
